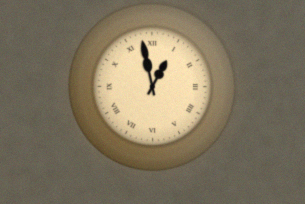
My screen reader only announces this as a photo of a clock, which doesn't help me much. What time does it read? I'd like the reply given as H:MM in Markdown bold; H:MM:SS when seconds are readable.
**12:58**
